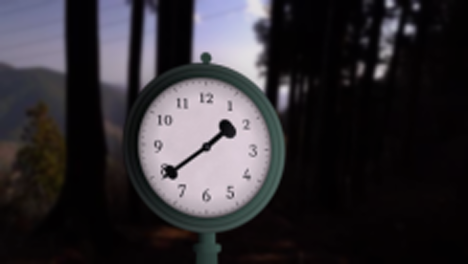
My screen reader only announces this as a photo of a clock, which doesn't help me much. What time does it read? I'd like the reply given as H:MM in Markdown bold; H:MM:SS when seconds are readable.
**1:39**
